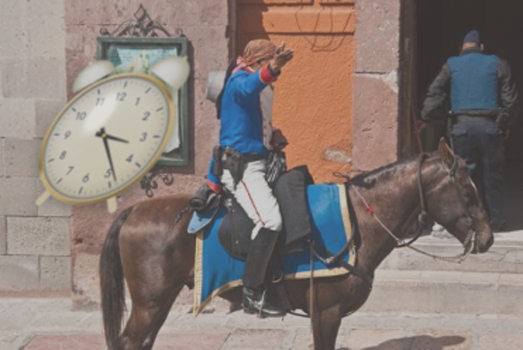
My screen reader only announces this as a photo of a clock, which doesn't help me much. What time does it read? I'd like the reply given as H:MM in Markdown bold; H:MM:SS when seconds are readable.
**3:24**
